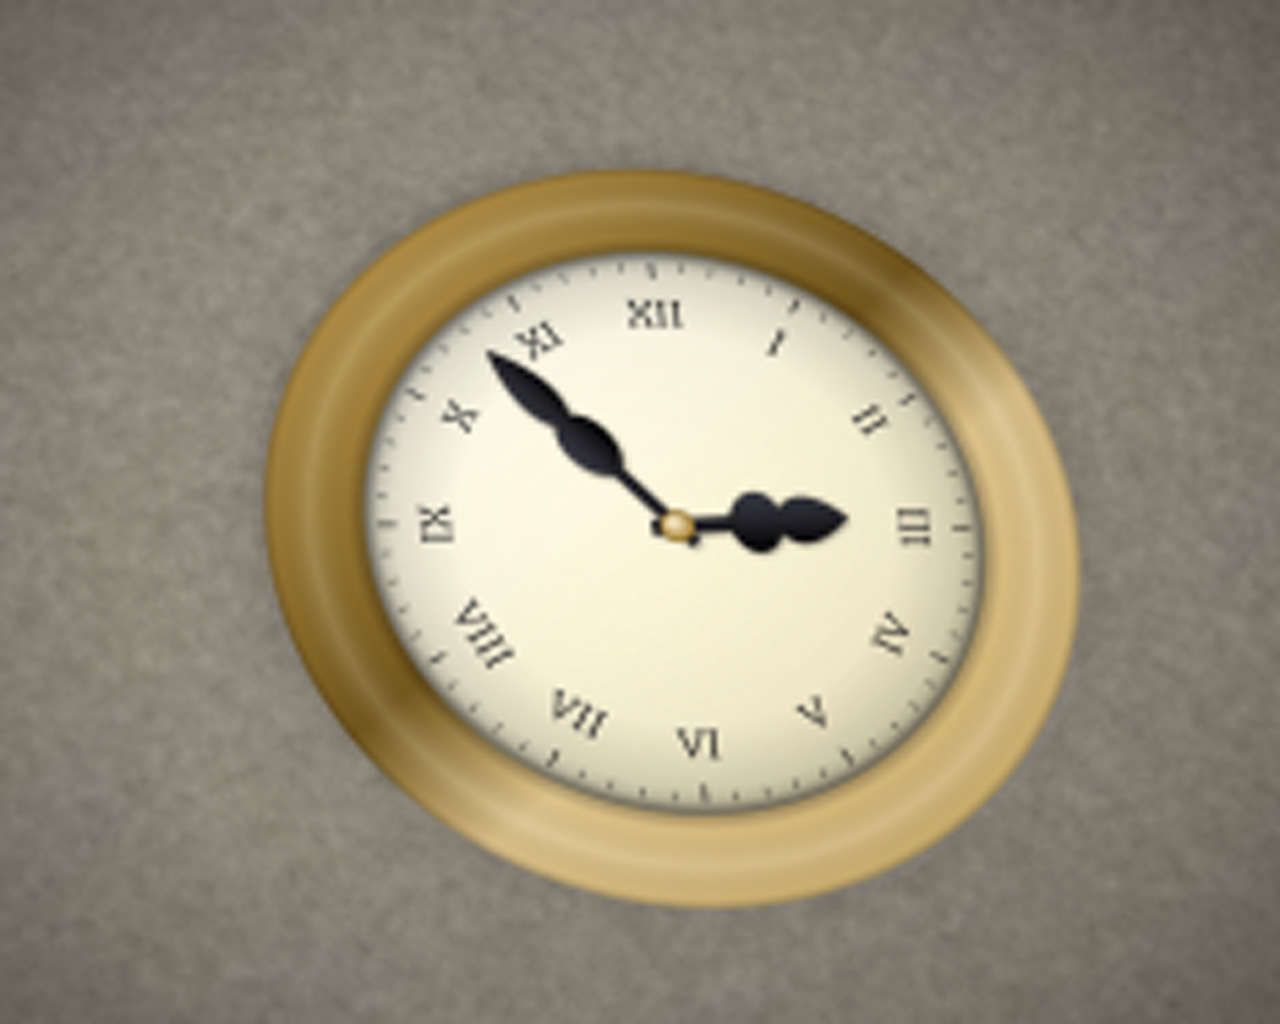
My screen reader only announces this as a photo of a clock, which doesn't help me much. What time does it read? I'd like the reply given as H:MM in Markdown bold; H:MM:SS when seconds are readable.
**2:53**
